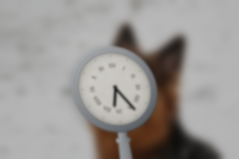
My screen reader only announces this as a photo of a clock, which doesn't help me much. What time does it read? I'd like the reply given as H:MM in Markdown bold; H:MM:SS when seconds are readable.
**6:24**
